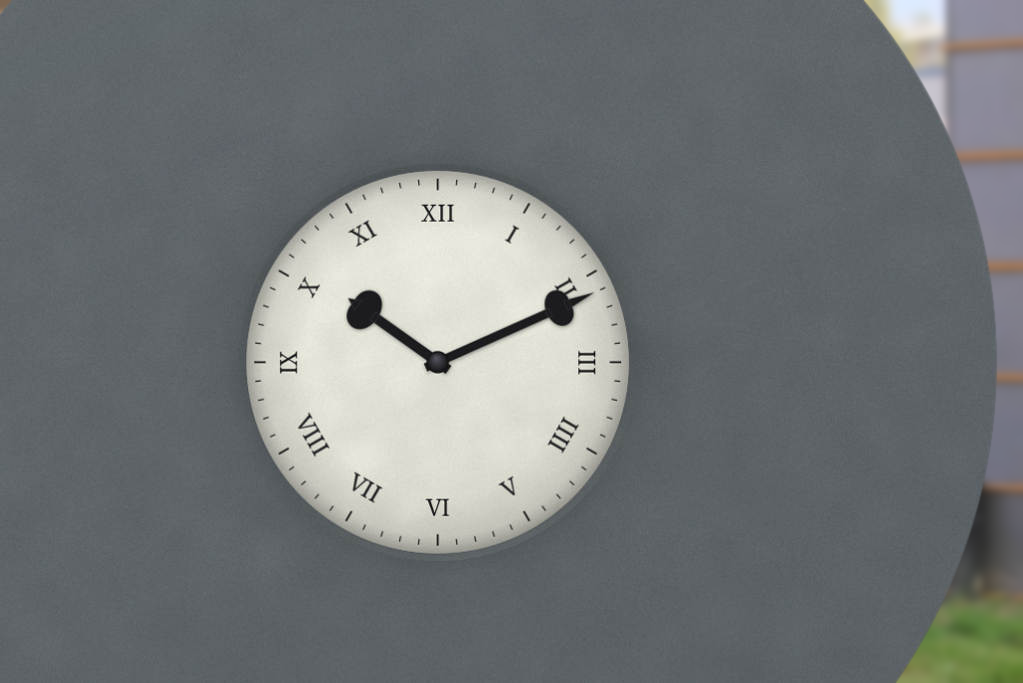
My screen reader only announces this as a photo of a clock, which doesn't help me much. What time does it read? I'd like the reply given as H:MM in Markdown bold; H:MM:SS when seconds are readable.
**10:11**
